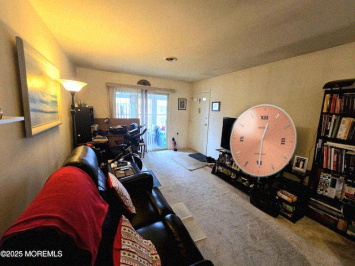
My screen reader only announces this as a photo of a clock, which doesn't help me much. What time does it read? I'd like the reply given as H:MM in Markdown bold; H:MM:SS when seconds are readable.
**12:30**
